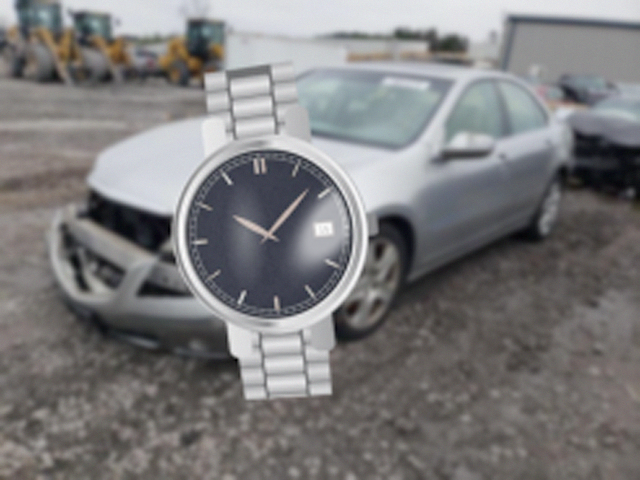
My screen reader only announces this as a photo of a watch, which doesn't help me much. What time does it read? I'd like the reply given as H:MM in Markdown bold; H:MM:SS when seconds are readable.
**10:08**
